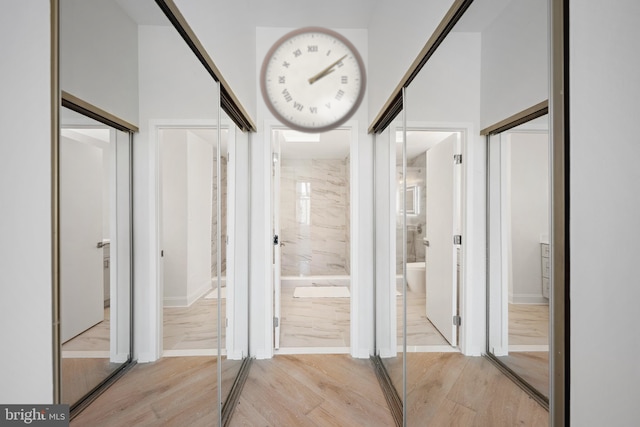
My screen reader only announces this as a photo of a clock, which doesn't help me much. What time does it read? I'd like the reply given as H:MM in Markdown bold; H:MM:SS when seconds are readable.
**2:09**
